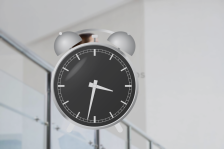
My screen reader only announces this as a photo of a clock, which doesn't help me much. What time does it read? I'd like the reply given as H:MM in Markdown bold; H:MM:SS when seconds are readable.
**3:32**
